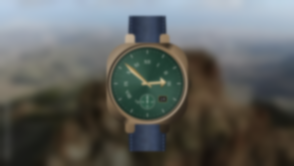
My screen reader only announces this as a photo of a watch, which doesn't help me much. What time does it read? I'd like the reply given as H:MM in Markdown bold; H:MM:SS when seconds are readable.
**2:52**
